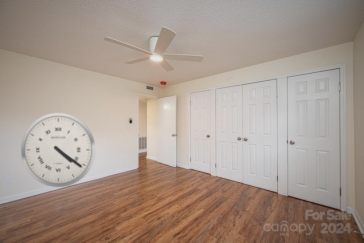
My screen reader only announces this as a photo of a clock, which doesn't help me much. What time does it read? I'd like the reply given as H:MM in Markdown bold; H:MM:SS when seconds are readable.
**4:21**
